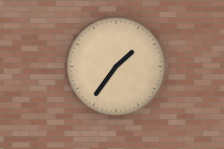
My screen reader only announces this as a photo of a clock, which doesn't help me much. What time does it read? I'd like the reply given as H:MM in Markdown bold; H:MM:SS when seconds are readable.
**1:36**
